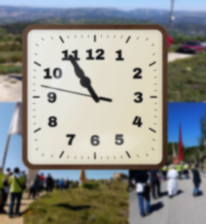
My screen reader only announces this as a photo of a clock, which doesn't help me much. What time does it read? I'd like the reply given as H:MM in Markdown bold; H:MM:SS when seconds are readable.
**10:54:47**
